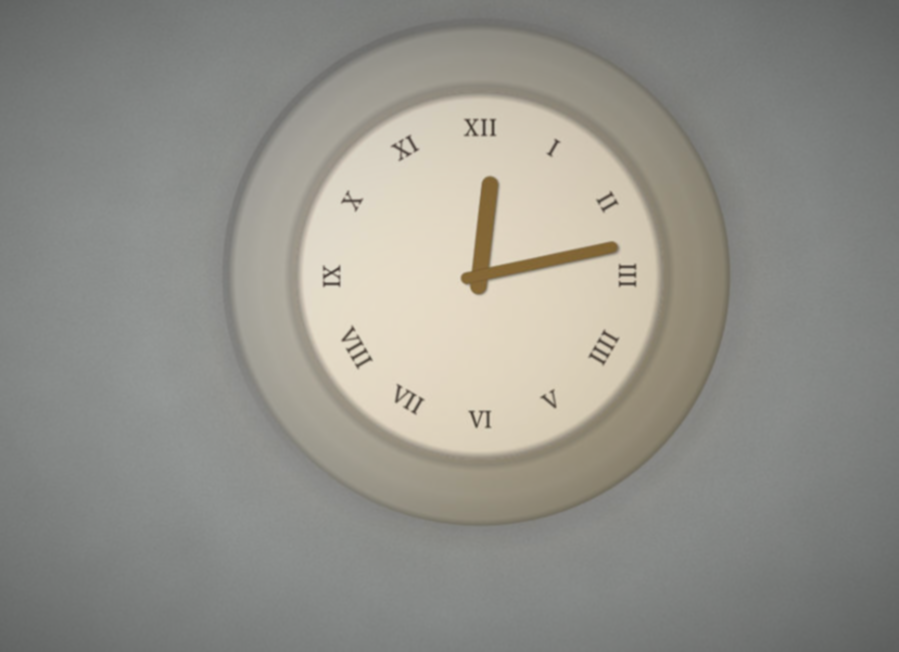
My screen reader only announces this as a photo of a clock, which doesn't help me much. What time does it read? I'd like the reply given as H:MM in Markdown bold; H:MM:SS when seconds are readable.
**12:13**
